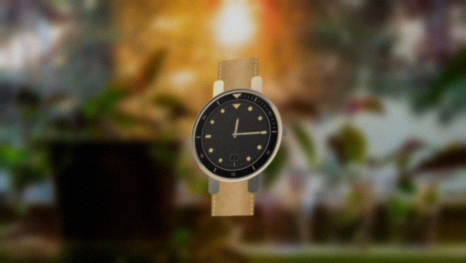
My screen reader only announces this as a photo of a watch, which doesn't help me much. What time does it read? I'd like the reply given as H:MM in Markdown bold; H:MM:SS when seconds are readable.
**12:15**
